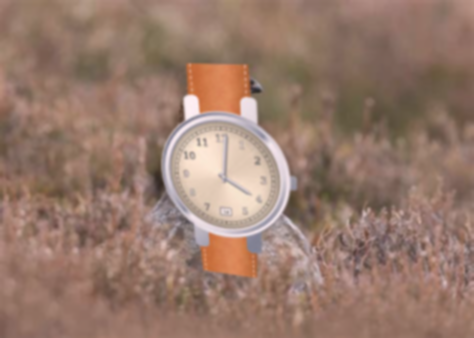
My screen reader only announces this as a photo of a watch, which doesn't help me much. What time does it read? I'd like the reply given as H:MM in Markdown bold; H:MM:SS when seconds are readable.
**4:01**
